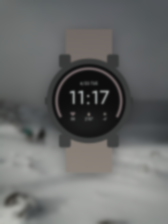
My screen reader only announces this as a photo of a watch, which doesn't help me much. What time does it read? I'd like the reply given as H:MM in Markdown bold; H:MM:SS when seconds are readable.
**11:17**
